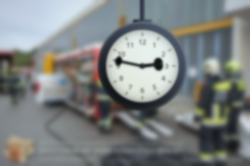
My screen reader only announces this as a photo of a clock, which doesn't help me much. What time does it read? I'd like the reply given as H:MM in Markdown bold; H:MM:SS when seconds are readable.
**2:47**
